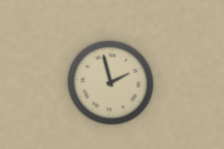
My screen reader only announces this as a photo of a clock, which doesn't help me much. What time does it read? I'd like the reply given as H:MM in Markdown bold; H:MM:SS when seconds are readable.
**1:57**
